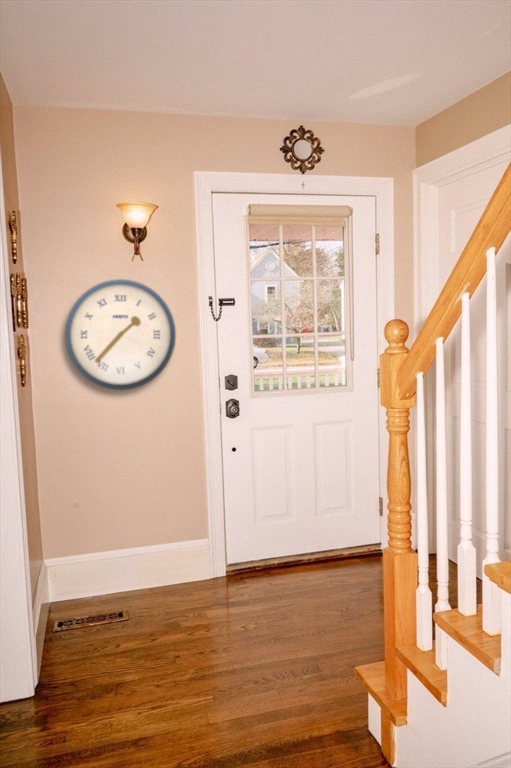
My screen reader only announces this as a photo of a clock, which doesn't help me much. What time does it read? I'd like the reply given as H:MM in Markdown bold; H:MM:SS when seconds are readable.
**1:37**
